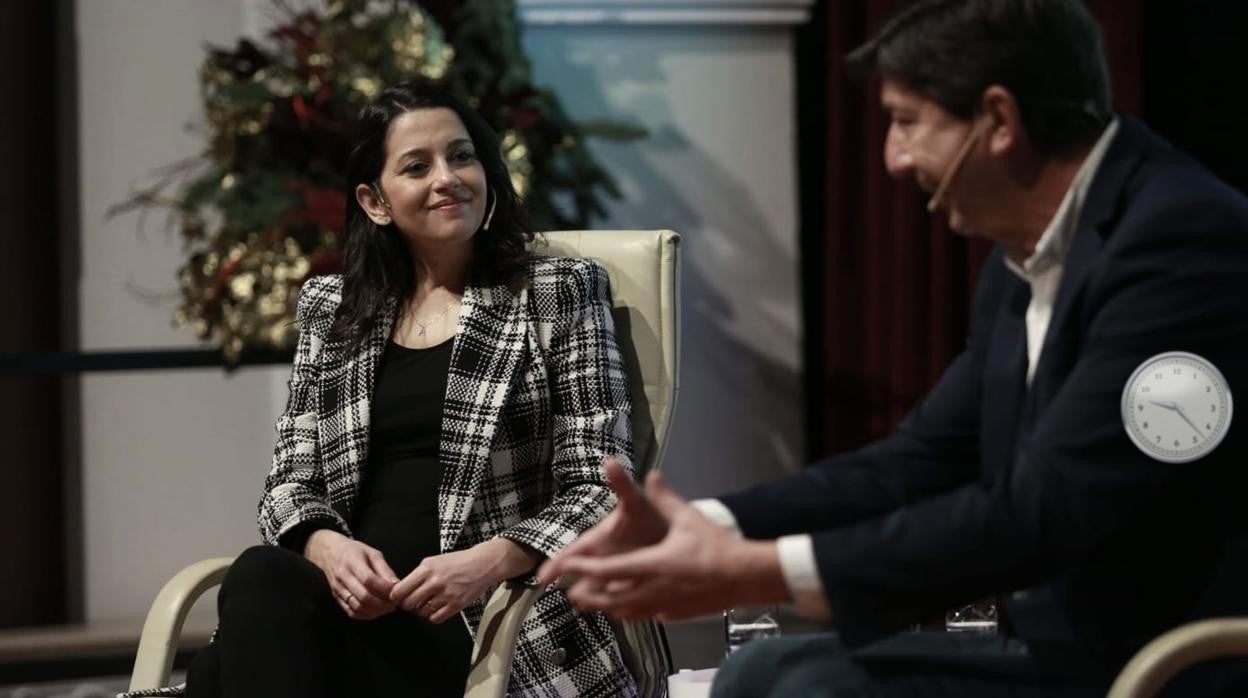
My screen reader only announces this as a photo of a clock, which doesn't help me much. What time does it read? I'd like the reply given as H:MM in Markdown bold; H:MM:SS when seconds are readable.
**9:23**
